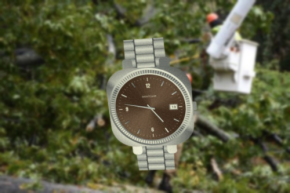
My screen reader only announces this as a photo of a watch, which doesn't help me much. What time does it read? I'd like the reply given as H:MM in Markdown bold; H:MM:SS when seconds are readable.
**4:47**
